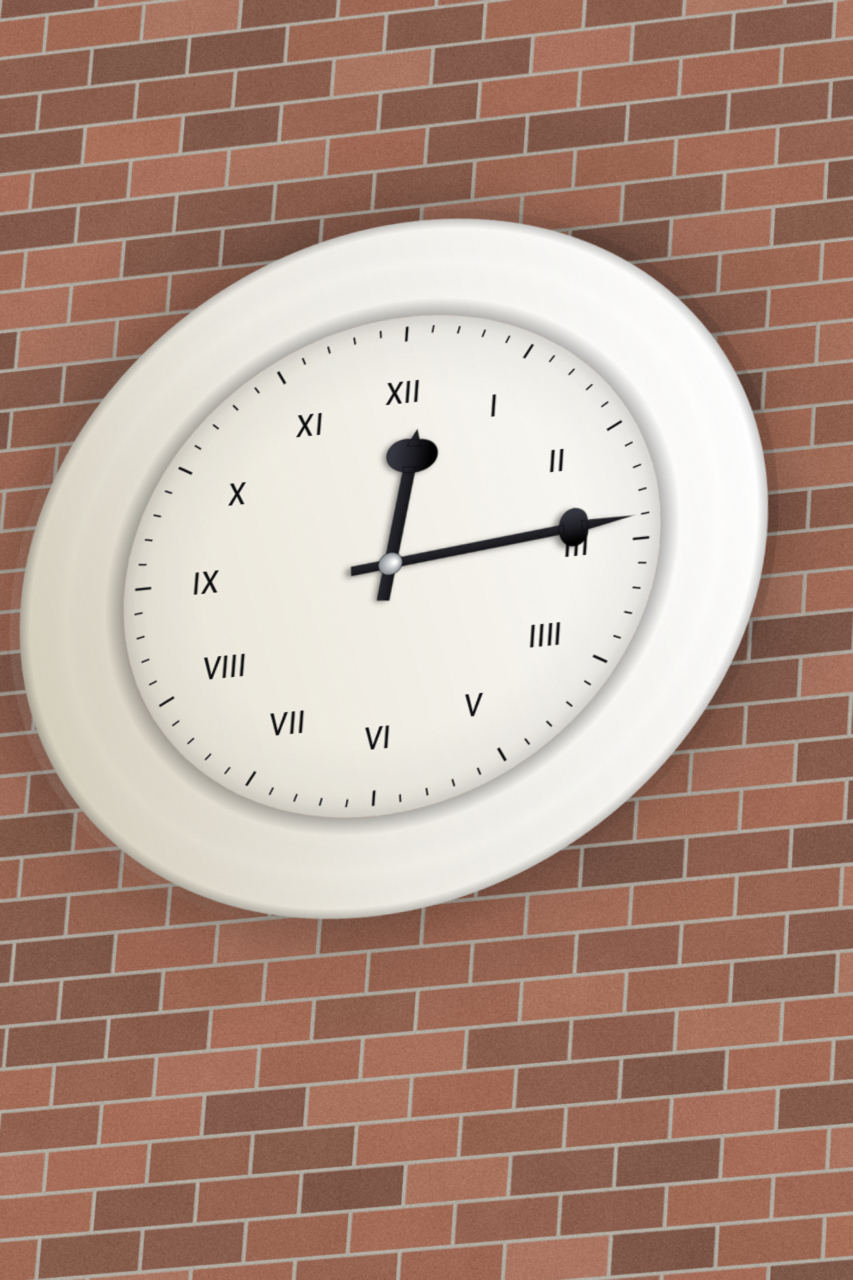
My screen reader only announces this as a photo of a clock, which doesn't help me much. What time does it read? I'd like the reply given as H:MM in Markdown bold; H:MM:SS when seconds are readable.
**12:14**
